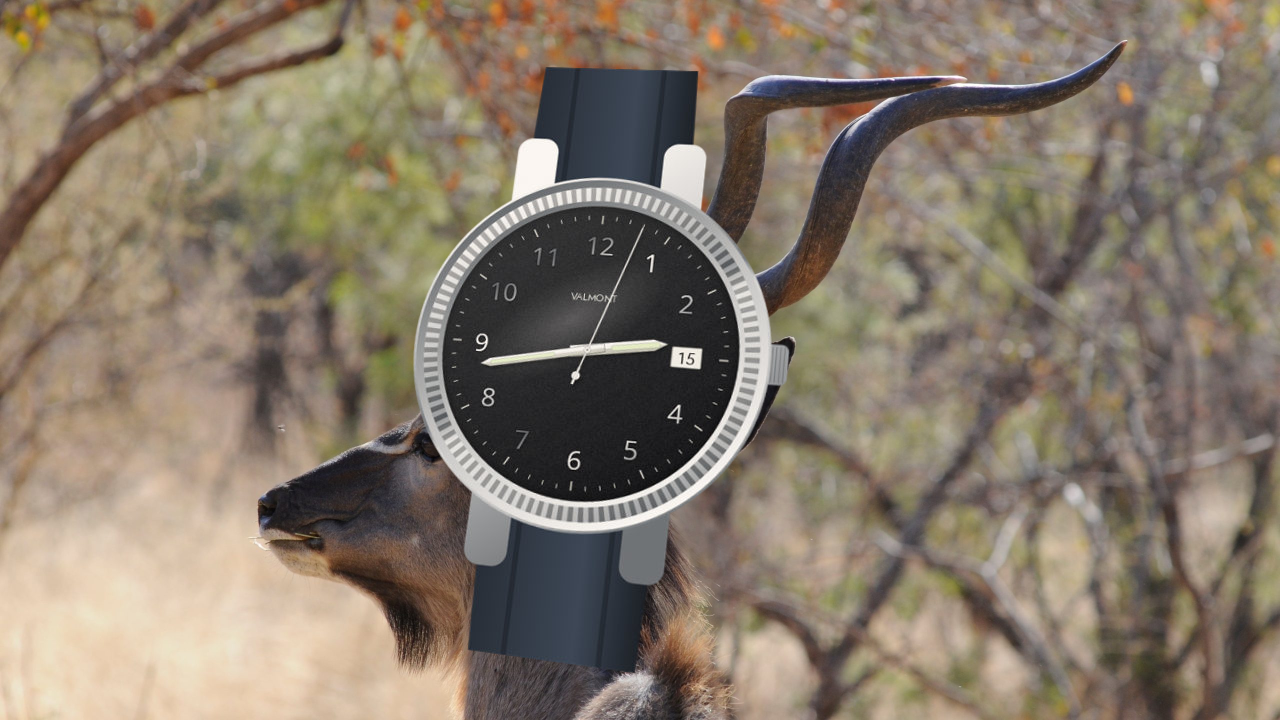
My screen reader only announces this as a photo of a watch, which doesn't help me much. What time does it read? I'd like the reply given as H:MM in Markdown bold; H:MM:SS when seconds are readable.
**2:43:03**
